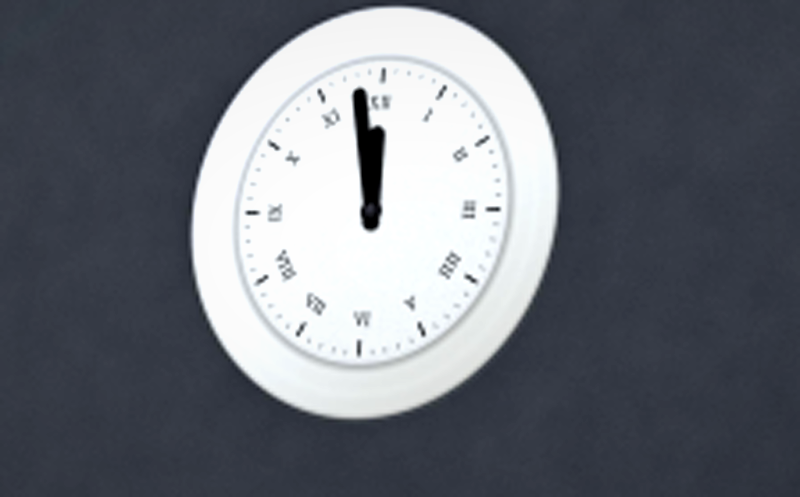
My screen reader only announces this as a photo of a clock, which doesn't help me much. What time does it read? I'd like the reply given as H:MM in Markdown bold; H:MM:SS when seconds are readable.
**11:58**
